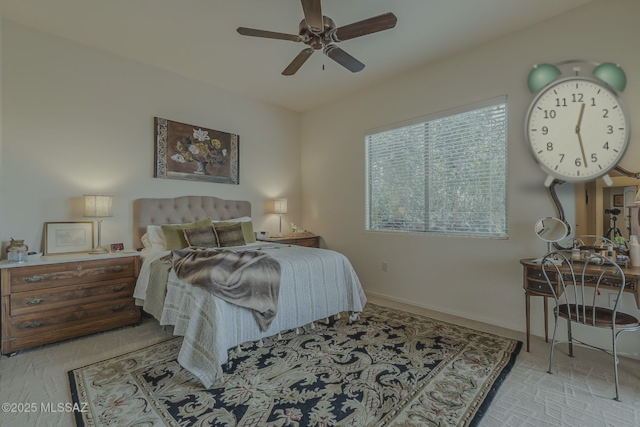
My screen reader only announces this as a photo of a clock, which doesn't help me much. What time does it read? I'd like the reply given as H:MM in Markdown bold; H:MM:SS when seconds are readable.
**12:28**
